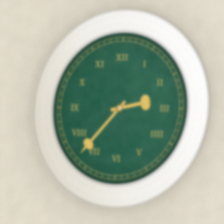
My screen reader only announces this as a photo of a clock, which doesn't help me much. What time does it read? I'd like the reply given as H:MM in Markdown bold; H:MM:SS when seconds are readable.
**2:37**
